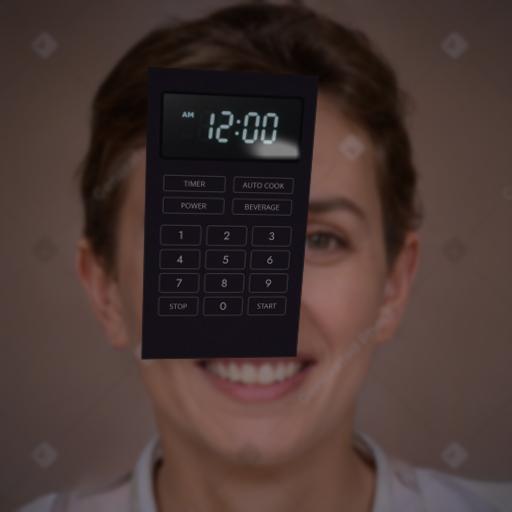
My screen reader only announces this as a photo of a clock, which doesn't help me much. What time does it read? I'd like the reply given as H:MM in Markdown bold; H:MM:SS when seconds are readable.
**12:00**
